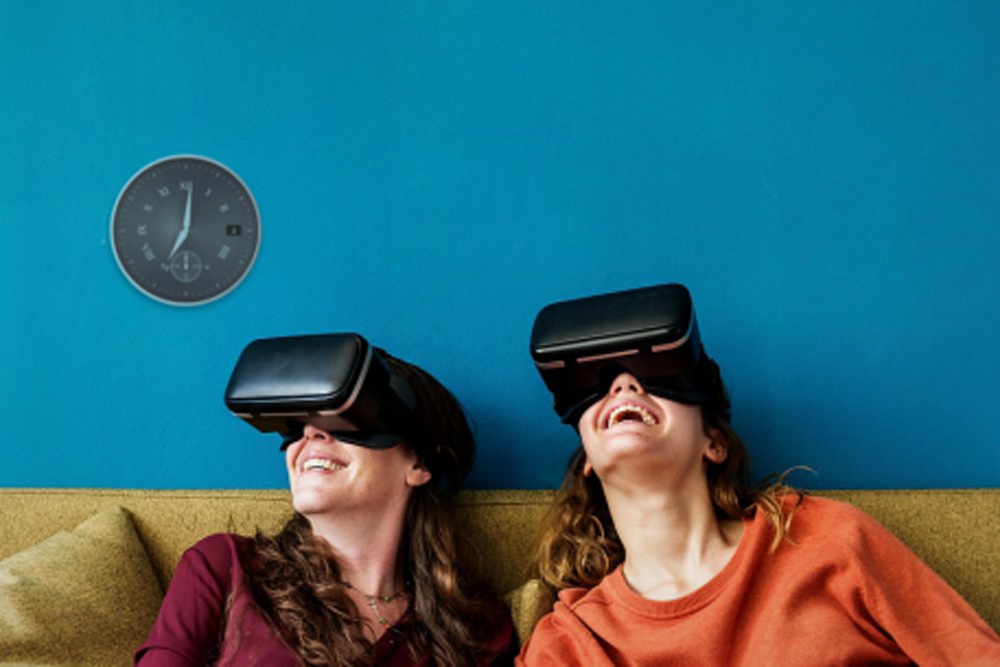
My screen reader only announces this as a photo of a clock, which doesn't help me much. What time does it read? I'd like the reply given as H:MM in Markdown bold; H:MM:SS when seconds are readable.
**7:01**
